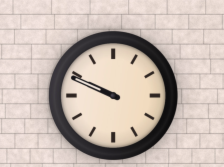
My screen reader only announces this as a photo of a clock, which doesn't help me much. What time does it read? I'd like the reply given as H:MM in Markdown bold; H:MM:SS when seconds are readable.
**9:49**
